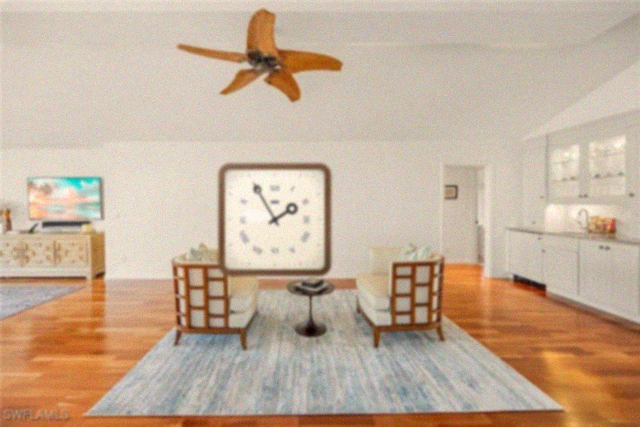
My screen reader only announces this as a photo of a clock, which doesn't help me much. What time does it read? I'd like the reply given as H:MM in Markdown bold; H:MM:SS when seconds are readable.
**1:55**
